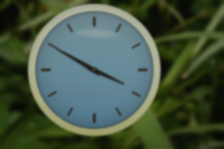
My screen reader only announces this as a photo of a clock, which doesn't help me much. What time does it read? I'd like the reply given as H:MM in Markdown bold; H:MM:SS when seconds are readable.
**3:50**
